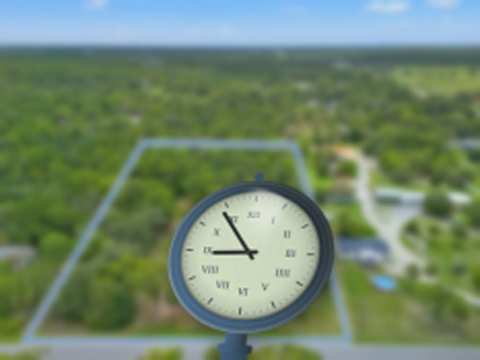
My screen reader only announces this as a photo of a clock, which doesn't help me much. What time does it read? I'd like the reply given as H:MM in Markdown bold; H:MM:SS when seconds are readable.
**8:54**
